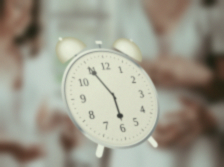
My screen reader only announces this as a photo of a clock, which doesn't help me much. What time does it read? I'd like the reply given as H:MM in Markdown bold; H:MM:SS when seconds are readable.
**5:55**
